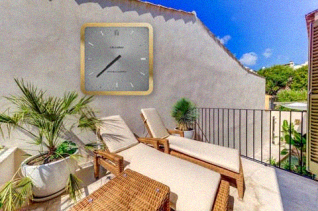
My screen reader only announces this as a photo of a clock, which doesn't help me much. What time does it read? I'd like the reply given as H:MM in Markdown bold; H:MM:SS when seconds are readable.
**7:38**
